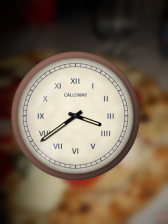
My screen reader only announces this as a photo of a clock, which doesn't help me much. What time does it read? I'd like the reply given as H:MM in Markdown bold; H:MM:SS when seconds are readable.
**3:39**
